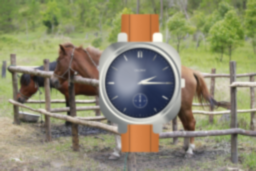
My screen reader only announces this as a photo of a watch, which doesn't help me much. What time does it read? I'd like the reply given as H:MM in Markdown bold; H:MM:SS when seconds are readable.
**2:15**
